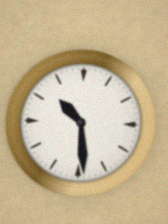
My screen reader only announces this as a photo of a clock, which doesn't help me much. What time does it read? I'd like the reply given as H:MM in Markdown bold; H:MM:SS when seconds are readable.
**10:29**
